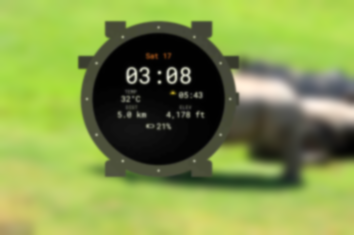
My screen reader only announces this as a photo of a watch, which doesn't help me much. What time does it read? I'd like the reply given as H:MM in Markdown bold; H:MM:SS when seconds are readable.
**3:08**
